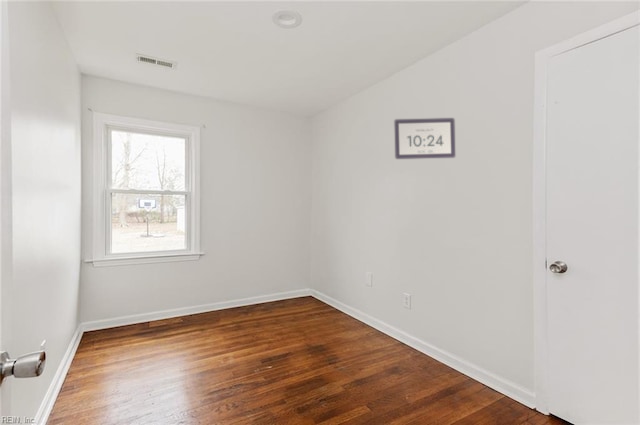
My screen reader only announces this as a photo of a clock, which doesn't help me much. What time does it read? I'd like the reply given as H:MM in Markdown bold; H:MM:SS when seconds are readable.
**10:24**
